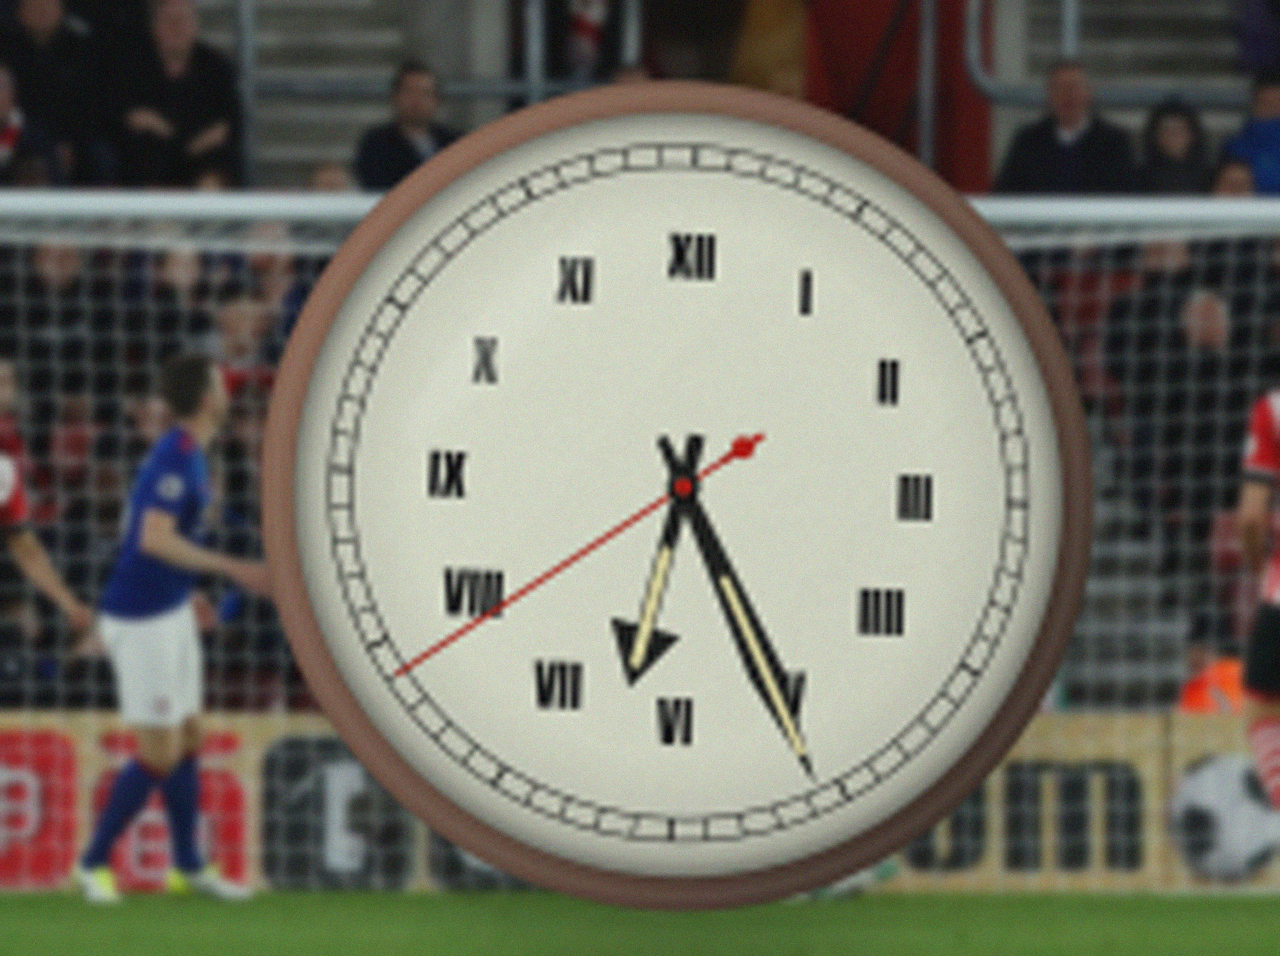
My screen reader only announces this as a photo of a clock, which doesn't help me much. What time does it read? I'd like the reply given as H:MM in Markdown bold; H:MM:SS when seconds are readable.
**6:25:39**
